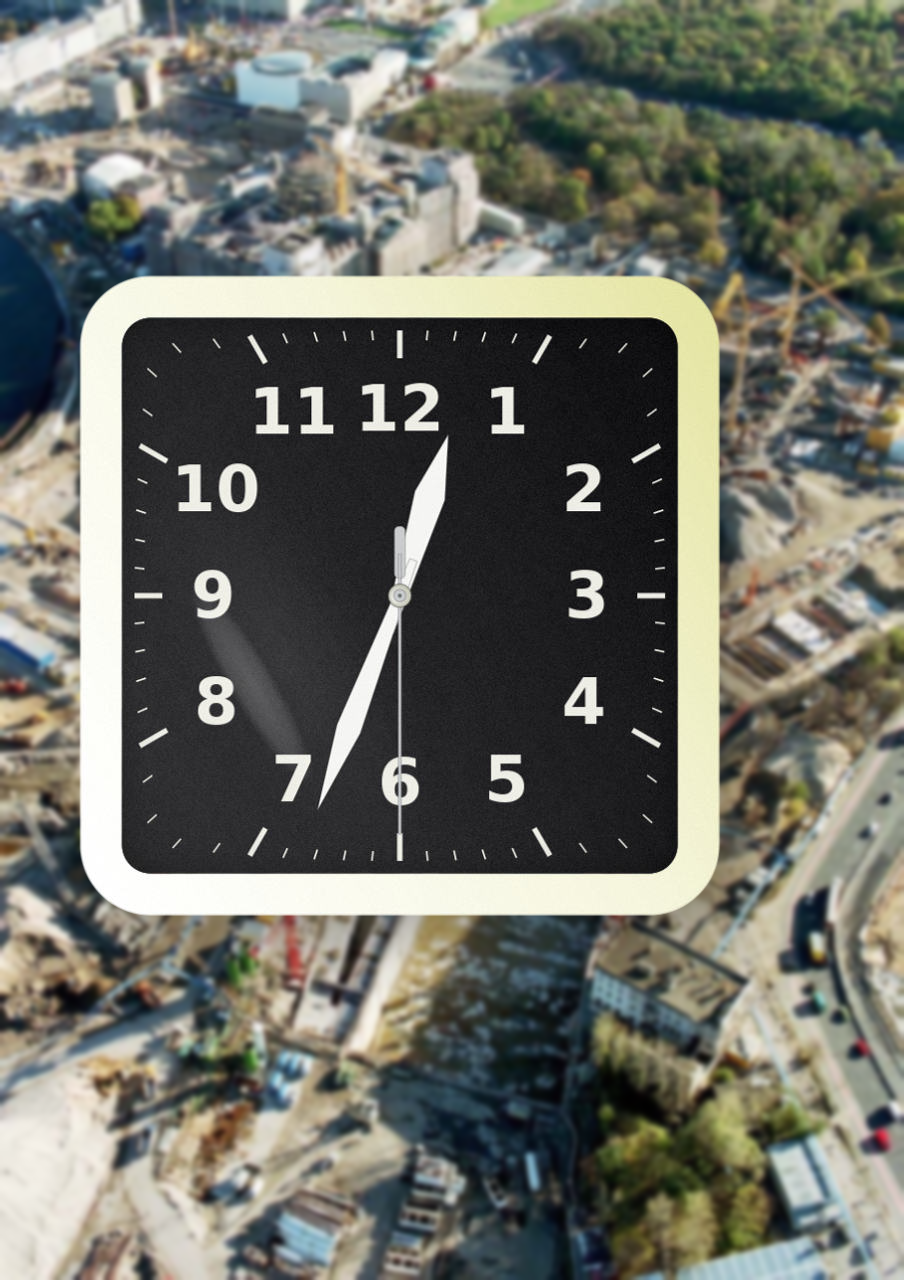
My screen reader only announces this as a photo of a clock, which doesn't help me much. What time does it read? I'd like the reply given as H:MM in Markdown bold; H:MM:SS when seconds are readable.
**12:33:30**
